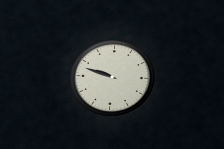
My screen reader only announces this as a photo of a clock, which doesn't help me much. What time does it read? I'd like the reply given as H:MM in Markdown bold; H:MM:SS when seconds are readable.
**9:48**
